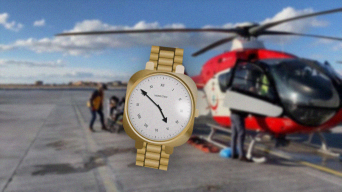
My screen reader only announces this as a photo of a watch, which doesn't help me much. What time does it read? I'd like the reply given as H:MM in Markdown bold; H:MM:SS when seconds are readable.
**4:51**
